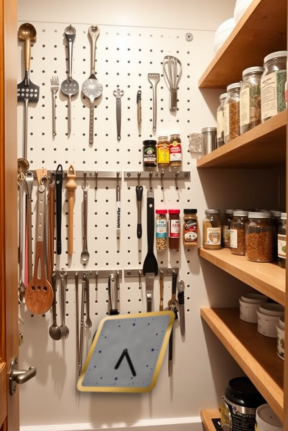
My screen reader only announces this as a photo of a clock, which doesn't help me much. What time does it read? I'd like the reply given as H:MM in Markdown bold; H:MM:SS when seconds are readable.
**6:24**
